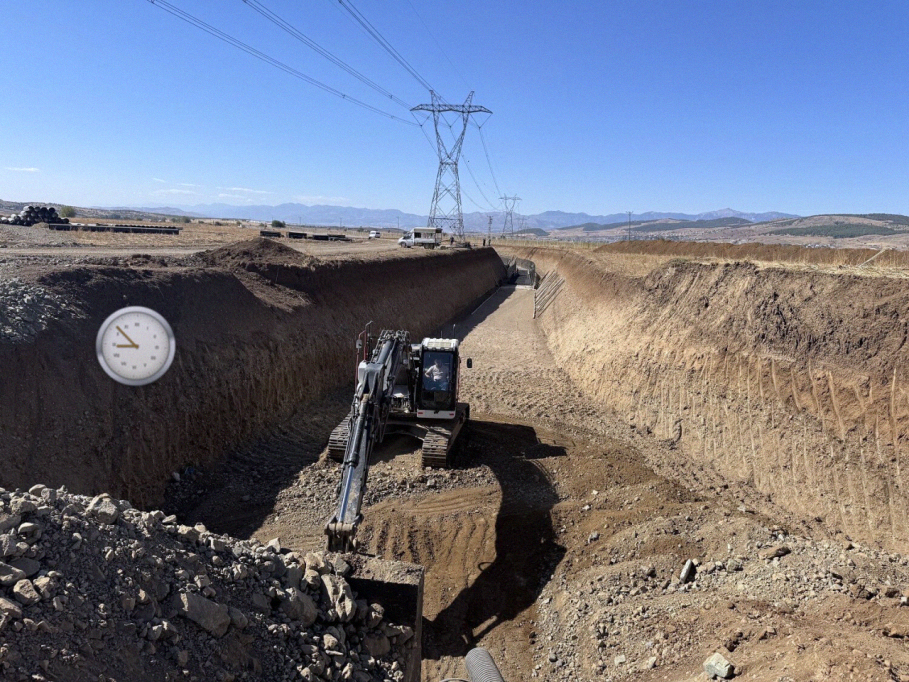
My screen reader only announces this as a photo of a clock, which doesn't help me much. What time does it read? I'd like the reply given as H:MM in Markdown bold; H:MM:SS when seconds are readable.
**8:52**
